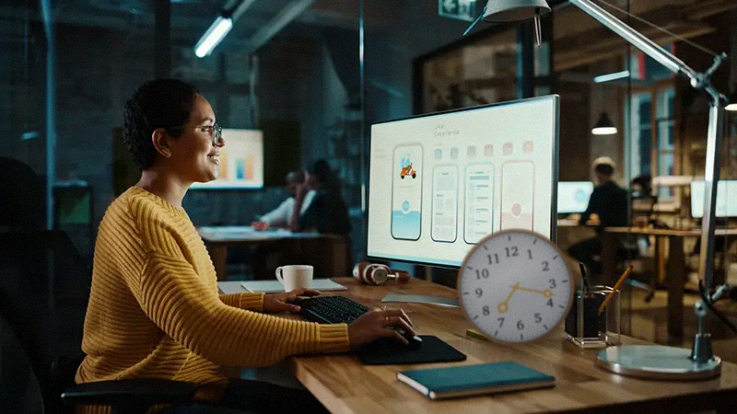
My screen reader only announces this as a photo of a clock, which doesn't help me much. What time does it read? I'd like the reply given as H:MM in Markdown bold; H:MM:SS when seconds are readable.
**7:18**
